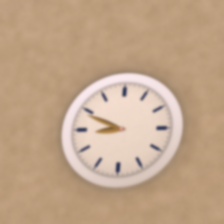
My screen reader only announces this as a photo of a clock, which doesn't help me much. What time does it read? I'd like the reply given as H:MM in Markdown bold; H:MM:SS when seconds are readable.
**8:49**
